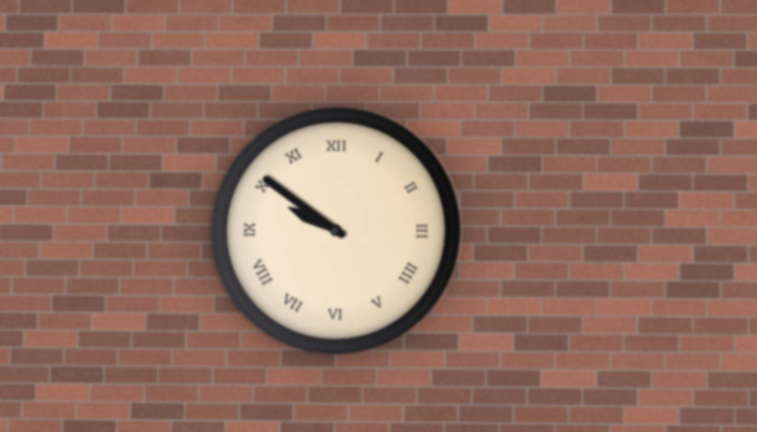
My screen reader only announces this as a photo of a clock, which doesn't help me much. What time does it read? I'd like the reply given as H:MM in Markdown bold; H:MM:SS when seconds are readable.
**9:51**
